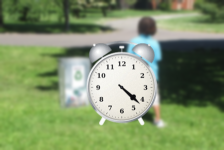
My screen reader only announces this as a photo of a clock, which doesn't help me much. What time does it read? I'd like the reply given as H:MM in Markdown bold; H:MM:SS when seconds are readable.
**4:22**
